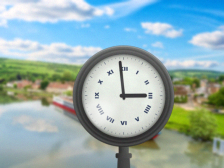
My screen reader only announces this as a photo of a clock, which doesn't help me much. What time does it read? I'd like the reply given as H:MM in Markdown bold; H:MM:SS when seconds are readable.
**2:59**
